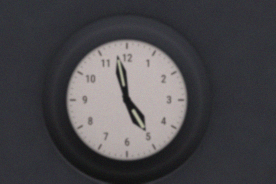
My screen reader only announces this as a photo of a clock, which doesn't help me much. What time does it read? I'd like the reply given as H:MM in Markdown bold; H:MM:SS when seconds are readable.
**4:58**
